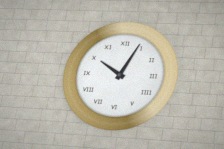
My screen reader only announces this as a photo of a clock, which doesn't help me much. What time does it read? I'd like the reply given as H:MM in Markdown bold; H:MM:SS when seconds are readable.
**10:04**
